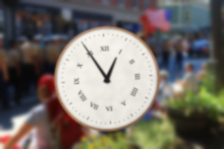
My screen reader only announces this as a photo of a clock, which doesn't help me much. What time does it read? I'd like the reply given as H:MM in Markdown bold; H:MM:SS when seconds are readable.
**12:55**
